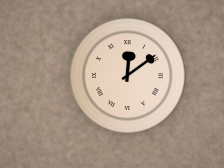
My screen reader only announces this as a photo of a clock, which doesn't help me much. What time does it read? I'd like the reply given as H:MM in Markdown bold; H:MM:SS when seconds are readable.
**12:09**
